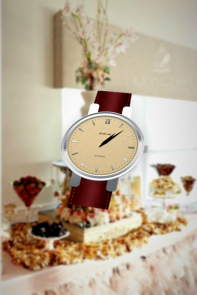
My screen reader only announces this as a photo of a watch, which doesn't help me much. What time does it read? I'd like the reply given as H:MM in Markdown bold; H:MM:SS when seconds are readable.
**1:07**
